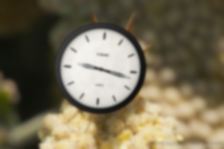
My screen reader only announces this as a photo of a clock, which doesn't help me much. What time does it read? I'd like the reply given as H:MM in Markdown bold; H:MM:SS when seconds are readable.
**9:17**
